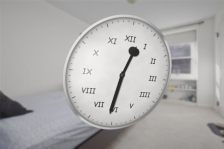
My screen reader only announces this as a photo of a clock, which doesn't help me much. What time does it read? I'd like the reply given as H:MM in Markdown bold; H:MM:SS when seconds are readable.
**12:31**
